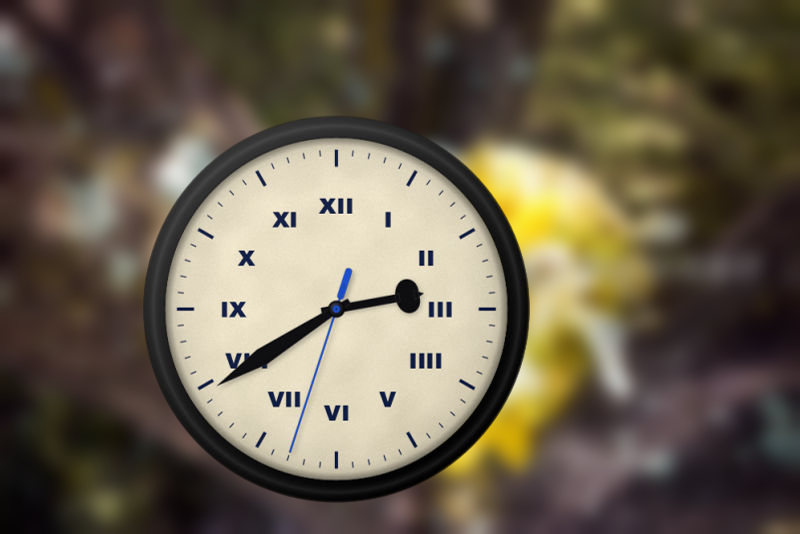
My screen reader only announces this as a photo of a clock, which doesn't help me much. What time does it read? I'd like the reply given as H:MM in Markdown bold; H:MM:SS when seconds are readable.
**2:39:33**
